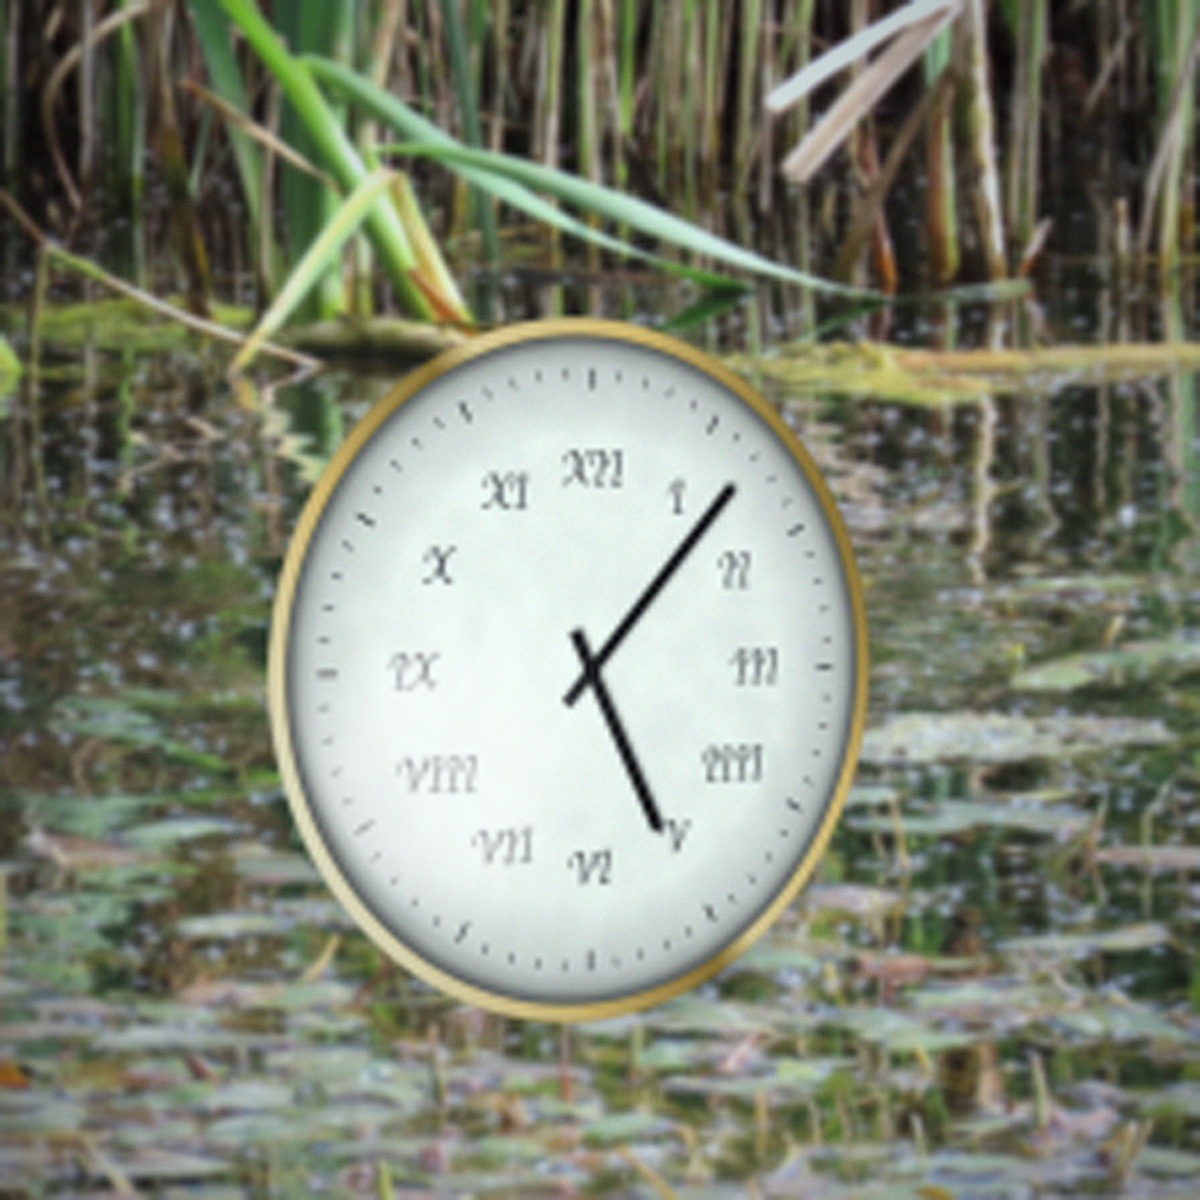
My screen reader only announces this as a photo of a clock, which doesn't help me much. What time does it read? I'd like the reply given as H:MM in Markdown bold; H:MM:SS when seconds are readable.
**5:07**
